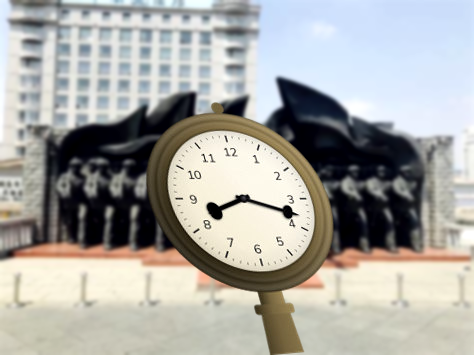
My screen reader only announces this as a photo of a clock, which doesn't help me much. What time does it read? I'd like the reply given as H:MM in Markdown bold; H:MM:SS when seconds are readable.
**8:18**
